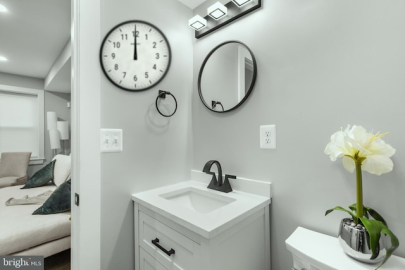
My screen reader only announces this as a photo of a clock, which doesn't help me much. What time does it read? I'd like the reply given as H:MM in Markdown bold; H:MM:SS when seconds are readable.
**12:00**
